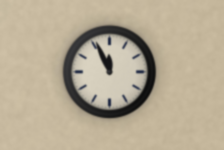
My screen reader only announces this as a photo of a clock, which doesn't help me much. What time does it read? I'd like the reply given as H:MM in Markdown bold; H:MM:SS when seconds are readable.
**11:56**
